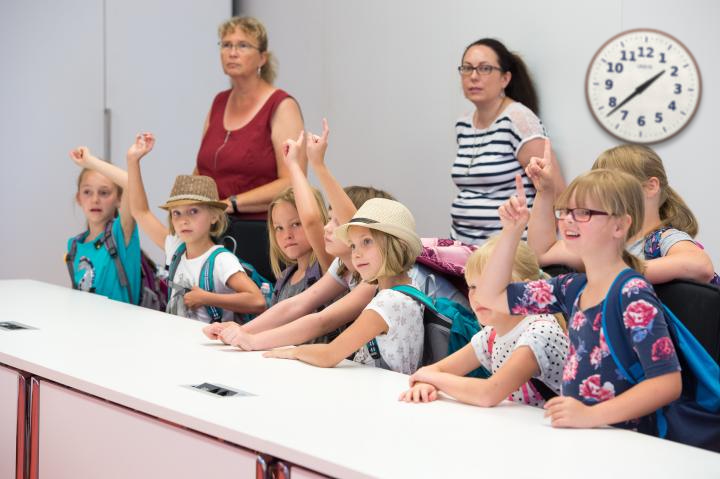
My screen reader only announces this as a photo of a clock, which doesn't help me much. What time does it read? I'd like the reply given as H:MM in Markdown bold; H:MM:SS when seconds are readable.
**1:38**
